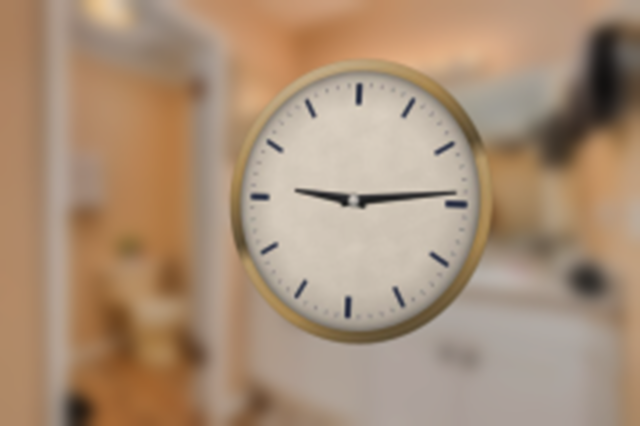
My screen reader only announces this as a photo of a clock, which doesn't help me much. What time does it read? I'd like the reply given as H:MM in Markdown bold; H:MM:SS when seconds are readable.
**9:14**
